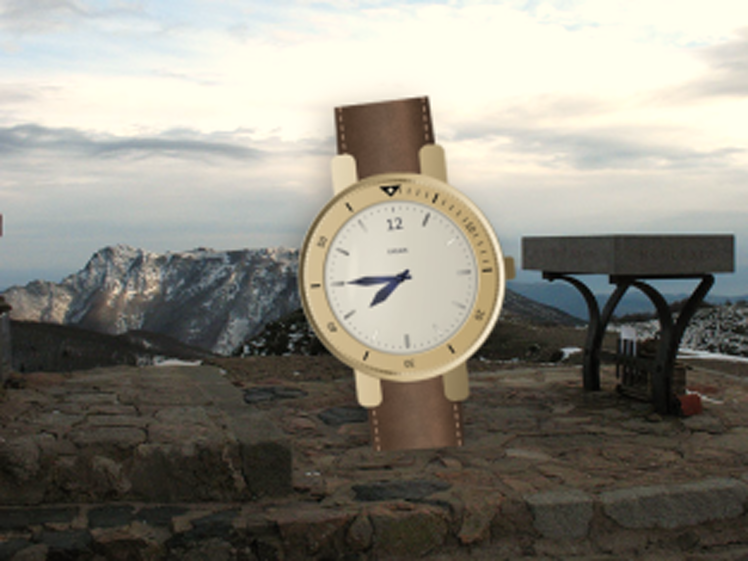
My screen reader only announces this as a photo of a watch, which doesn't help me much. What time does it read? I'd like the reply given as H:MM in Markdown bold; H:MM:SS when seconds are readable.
**7:45**
